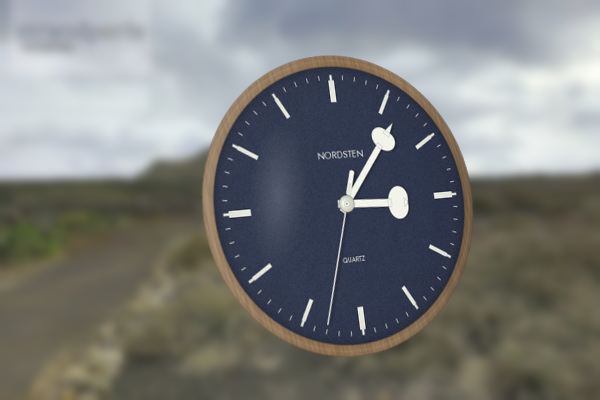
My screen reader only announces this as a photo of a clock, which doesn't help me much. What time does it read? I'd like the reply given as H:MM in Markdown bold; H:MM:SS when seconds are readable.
**3:06:33**
